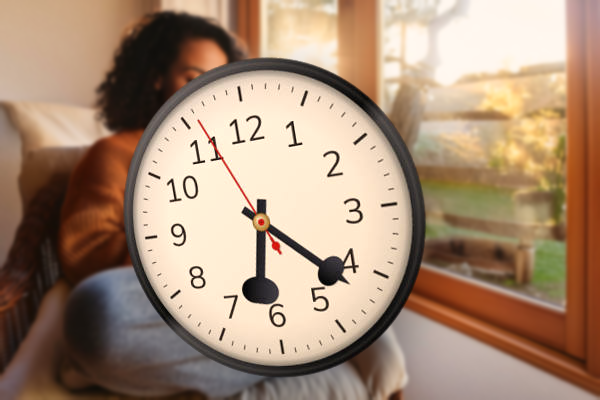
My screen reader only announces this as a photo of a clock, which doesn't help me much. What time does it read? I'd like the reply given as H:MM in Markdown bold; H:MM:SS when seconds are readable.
**6:21:56**
